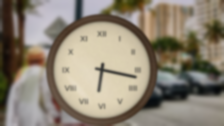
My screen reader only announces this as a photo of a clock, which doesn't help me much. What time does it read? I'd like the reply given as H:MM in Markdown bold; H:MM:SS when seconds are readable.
**6:17**
